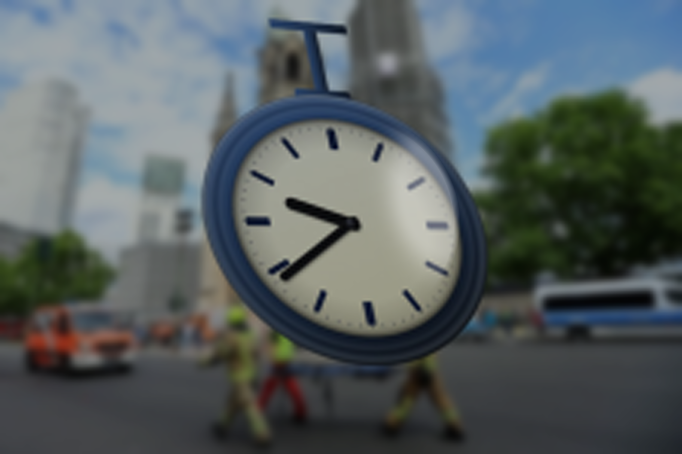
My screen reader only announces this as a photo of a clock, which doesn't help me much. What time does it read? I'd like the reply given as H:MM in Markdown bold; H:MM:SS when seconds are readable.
**9:39**
